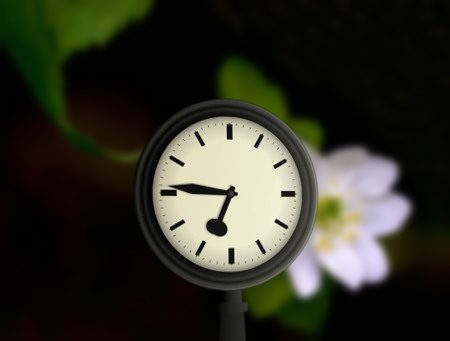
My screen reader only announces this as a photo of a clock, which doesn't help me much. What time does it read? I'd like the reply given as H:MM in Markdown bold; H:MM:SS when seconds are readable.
**6:46**
